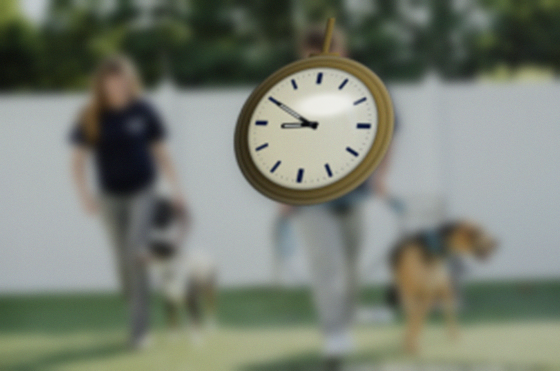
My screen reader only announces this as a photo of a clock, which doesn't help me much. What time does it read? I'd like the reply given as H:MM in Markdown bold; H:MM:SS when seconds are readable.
**8:50**
